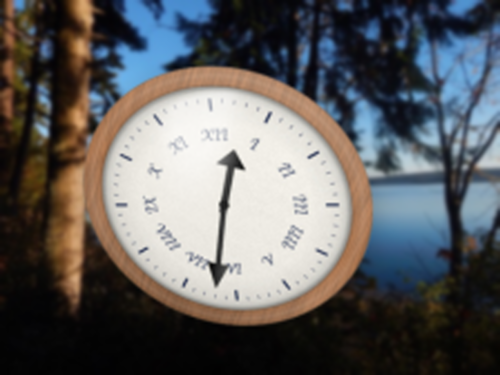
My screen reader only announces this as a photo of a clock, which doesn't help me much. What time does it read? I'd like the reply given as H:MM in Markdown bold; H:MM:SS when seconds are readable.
**12:32**
